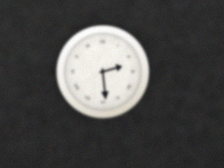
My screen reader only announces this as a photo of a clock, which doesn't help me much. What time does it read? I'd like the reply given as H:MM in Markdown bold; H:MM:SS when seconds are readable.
**2:29**
